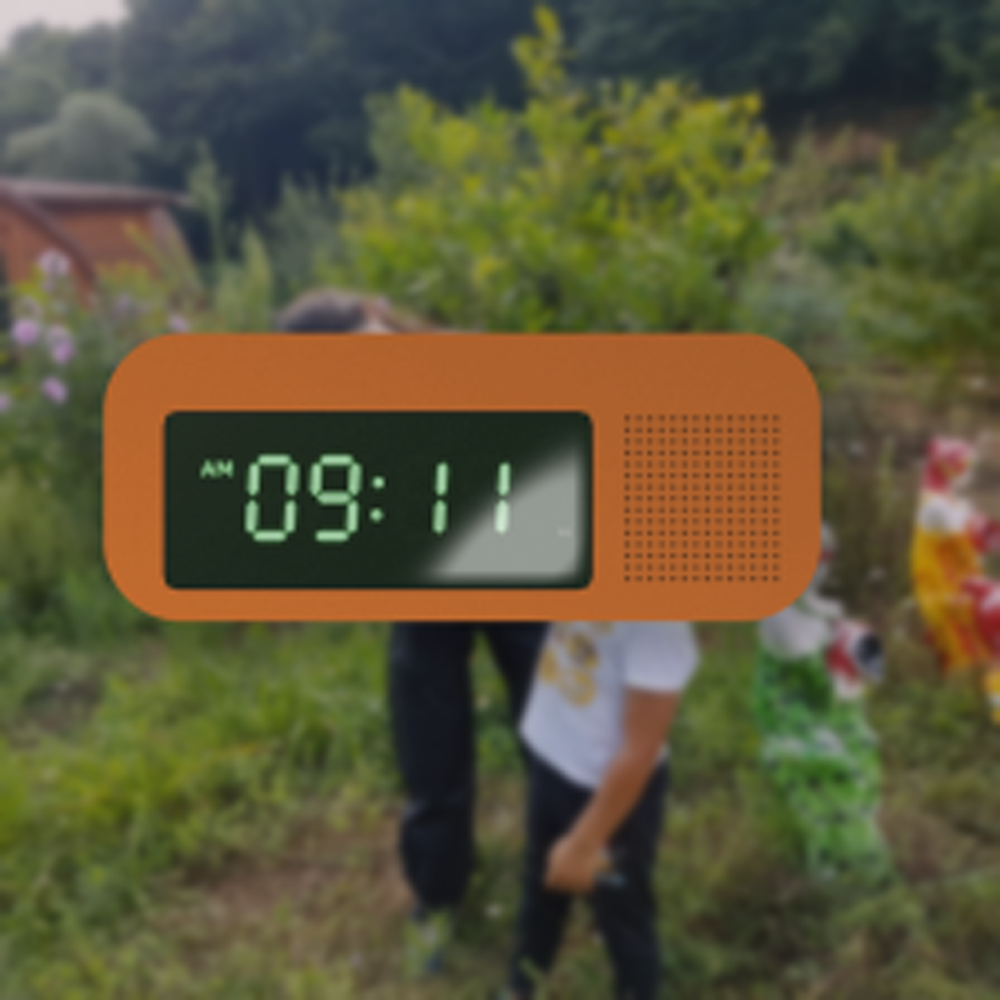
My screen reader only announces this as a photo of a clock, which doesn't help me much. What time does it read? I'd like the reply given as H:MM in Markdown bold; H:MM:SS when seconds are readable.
**9:11**
